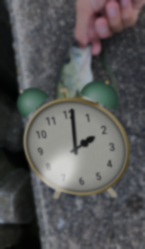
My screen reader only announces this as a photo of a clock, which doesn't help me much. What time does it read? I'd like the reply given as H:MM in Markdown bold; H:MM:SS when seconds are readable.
**2:01**
